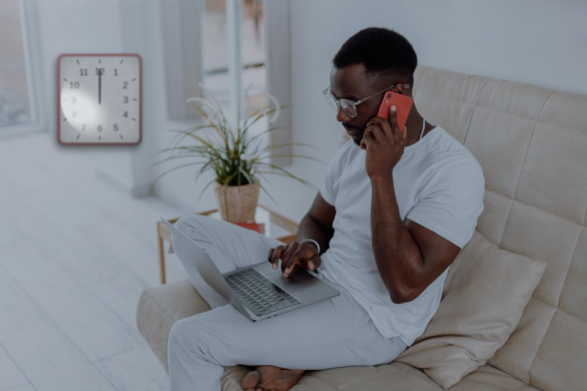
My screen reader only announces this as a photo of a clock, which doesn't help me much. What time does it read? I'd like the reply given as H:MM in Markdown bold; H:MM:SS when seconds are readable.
**12:00**
